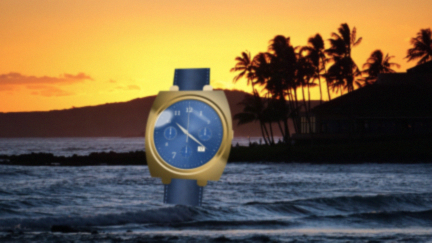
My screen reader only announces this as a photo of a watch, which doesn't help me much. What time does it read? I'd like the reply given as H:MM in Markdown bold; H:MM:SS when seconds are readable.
**10:21**
